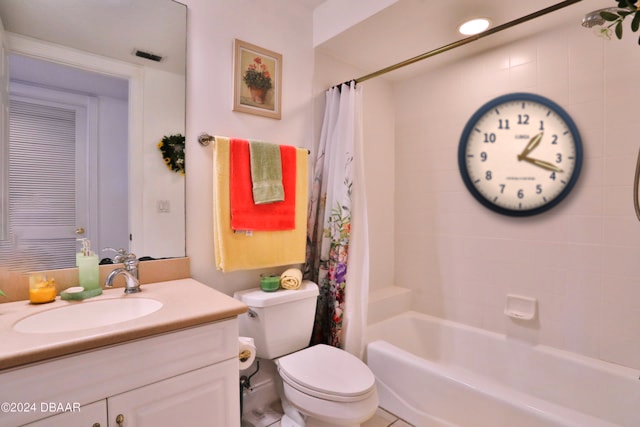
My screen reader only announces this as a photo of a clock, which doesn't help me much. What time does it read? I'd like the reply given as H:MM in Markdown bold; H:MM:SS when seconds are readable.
**1:18**
